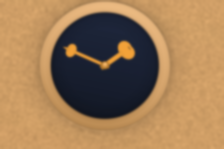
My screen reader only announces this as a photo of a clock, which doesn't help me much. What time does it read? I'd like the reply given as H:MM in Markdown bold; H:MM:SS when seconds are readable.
**1:49**
